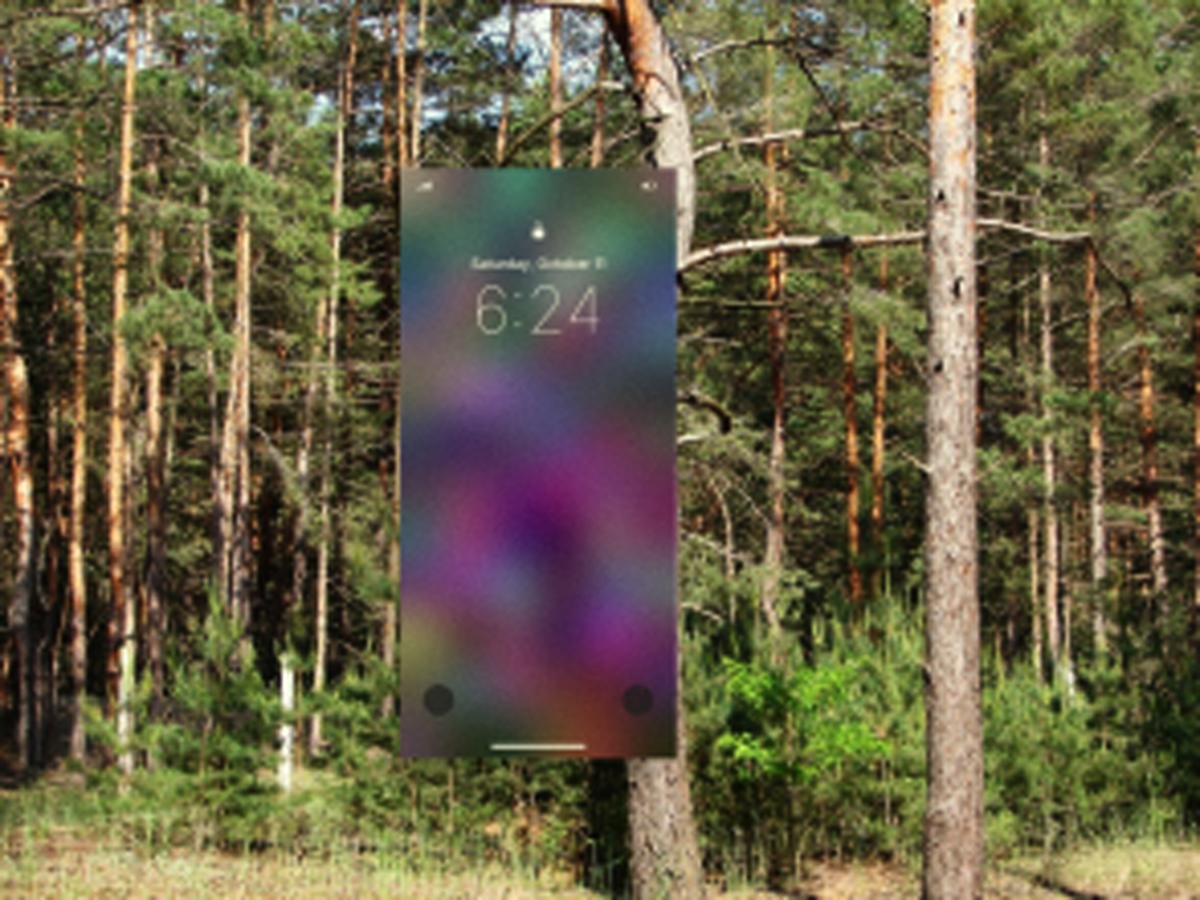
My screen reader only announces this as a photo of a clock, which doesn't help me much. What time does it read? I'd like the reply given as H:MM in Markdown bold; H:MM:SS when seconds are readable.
**6:24**
